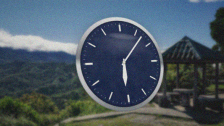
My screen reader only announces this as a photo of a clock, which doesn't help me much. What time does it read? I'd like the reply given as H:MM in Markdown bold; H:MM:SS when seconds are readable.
**6:07**
